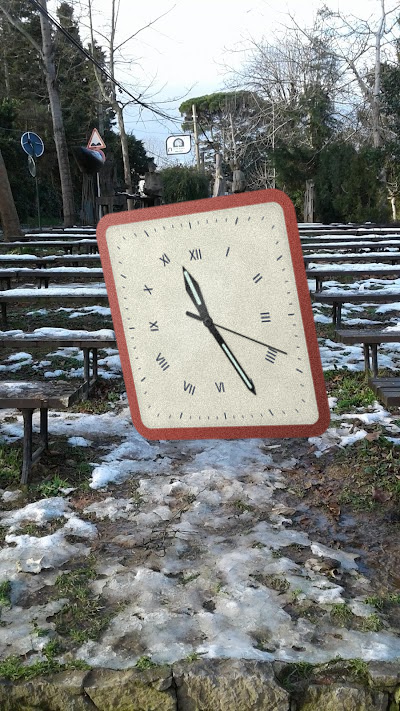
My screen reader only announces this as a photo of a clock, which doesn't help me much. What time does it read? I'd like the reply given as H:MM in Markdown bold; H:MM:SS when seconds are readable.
**11:25:19**
